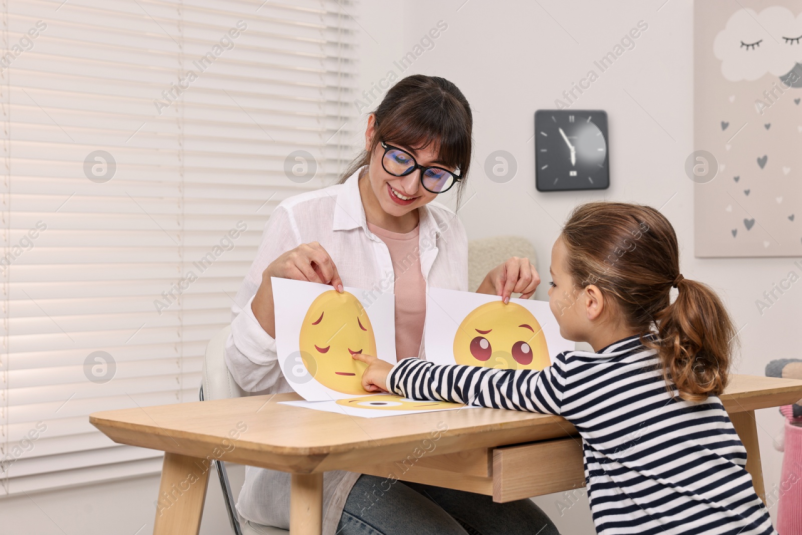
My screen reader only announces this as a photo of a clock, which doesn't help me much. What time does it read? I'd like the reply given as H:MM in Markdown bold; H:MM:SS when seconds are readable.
**5:55**
